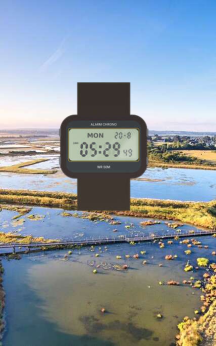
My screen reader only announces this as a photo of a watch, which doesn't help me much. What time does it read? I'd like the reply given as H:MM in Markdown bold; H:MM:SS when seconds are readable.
**5:29:49**
